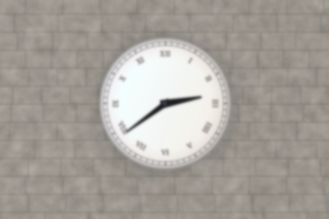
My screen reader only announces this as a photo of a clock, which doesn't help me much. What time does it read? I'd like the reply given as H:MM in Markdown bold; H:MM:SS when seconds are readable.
**2:39**
